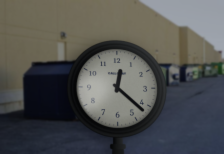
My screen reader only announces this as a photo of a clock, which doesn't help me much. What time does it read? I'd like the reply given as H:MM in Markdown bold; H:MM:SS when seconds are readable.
**12:22**
